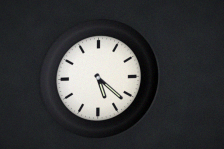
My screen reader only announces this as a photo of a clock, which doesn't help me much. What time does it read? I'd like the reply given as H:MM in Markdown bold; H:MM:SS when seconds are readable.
**5:22**
